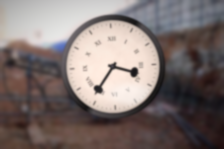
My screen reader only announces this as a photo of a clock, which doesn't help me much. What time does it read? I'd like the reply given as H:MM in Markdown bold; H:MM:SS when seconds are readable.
**3:36**
